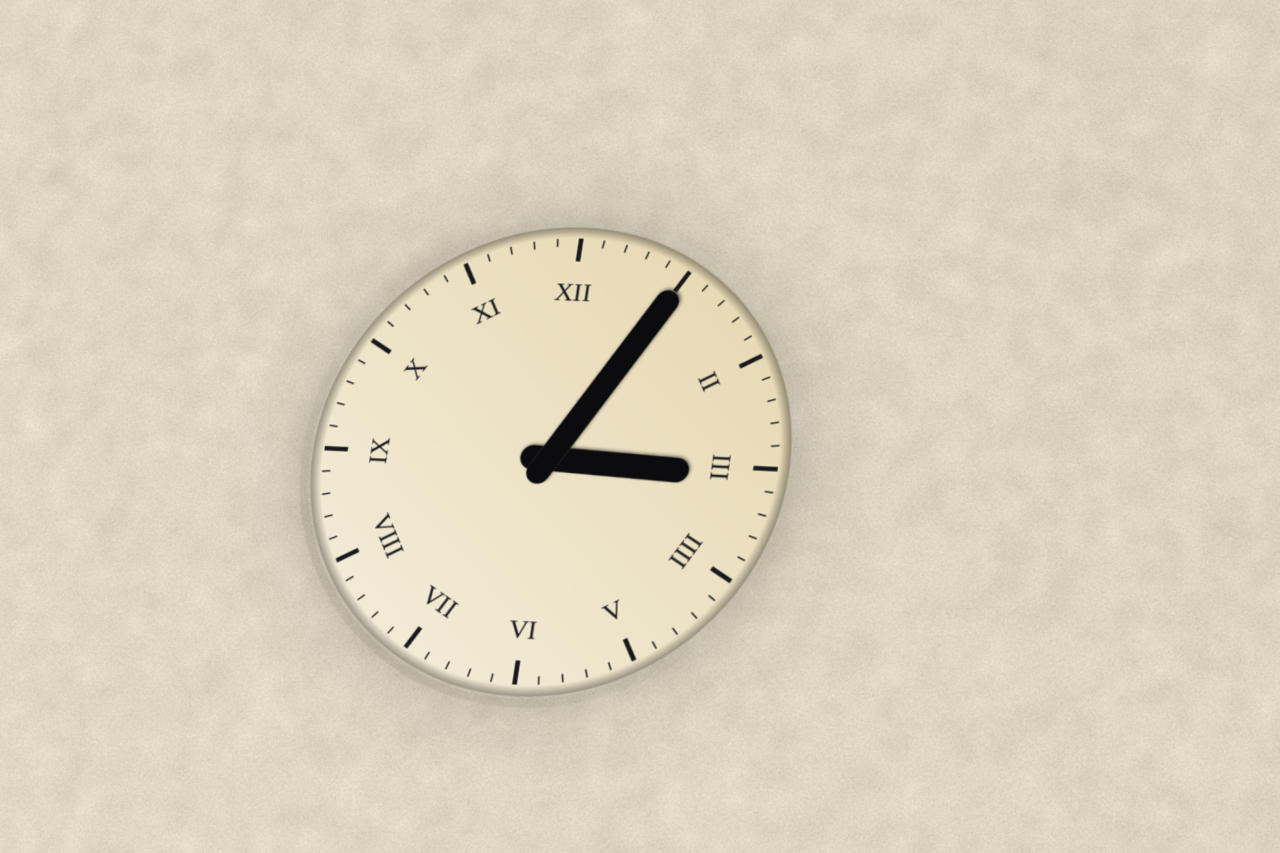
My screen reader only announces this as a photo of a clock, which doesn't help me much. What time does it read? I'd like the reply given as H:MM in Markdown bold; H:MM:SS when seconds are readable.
**3:05**
